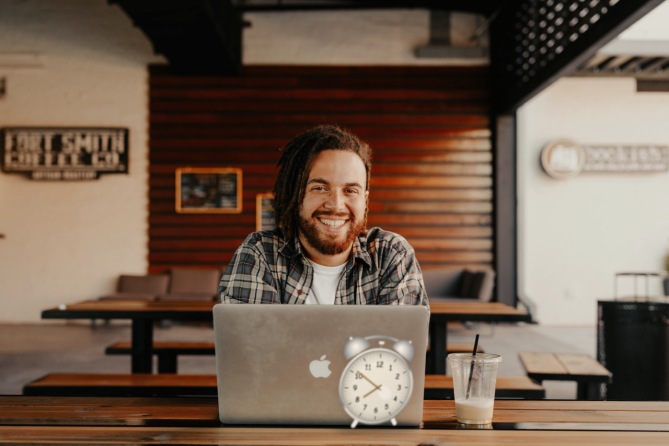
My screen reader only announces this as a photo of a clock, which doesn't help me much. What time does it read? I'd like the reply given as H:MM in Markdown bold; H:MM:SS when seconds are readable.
**7:51**
